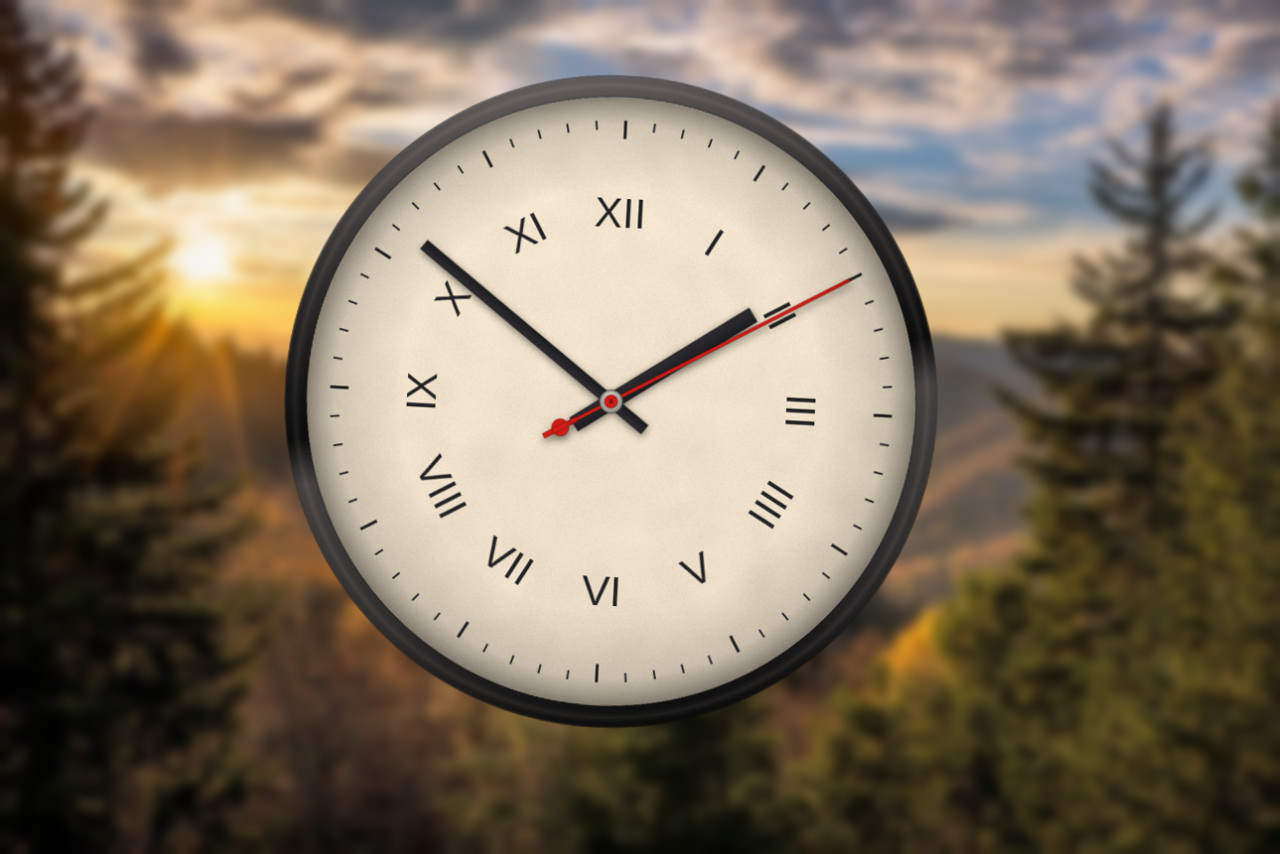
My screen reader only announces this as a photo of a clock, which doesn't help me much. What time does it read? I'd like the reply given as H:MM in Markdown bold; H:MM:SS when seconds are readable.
**1:51:10**
